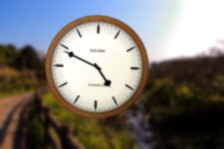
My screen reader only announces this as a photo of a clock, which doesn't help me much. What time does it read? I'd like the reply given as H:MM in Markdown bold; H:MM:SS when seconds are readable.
**4:49**
